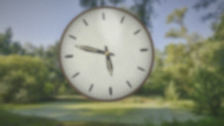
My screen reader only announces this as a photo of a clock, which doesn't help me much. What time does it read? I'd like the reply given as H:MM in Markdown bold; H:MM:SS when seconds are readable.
**5:48**
